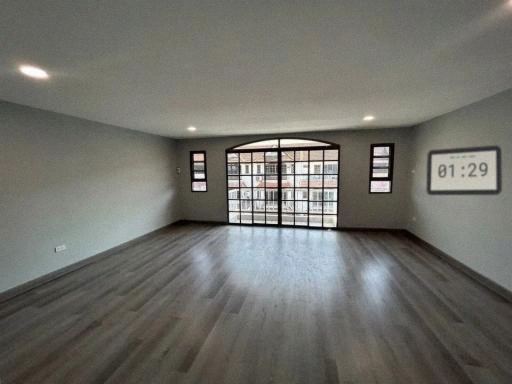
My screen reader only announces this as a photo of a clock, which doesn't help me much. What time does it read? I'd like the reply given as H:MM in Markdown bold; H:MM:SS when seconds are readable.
**1:29**
